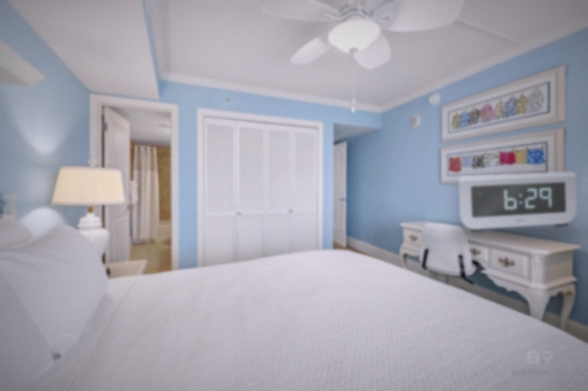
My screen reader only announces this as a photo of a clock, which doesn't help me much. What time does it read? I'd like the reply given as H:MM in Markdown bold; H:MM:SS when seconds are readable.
**6:29**
